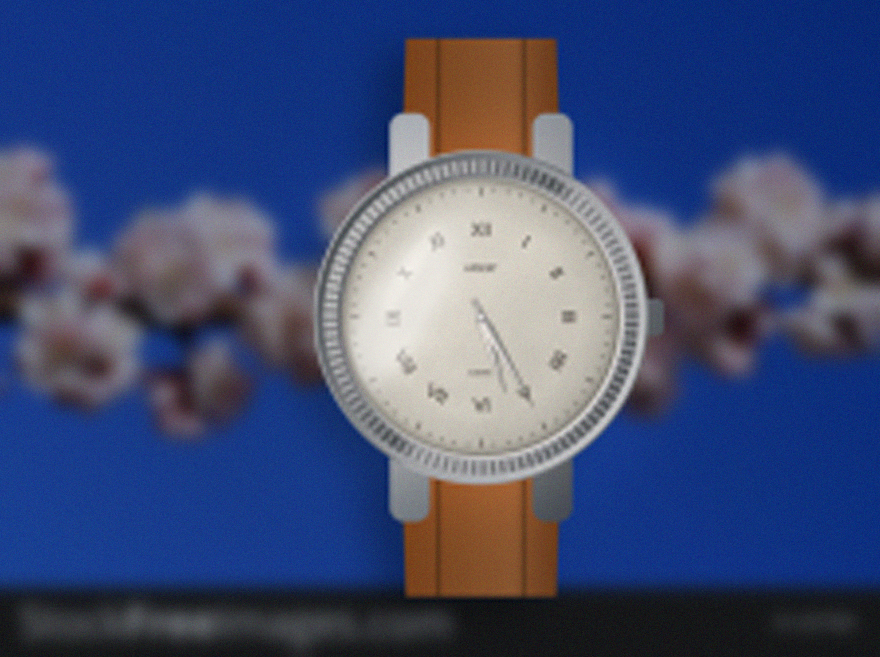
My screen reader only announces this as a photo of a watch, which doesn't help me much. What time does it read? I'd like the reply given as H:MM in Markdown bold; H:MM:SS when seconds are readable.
**5:25**
